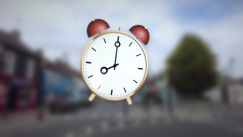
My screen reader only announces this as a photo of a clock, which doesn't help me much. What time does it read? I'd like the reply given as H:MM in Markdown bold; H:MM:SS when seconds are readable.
**8:00**
